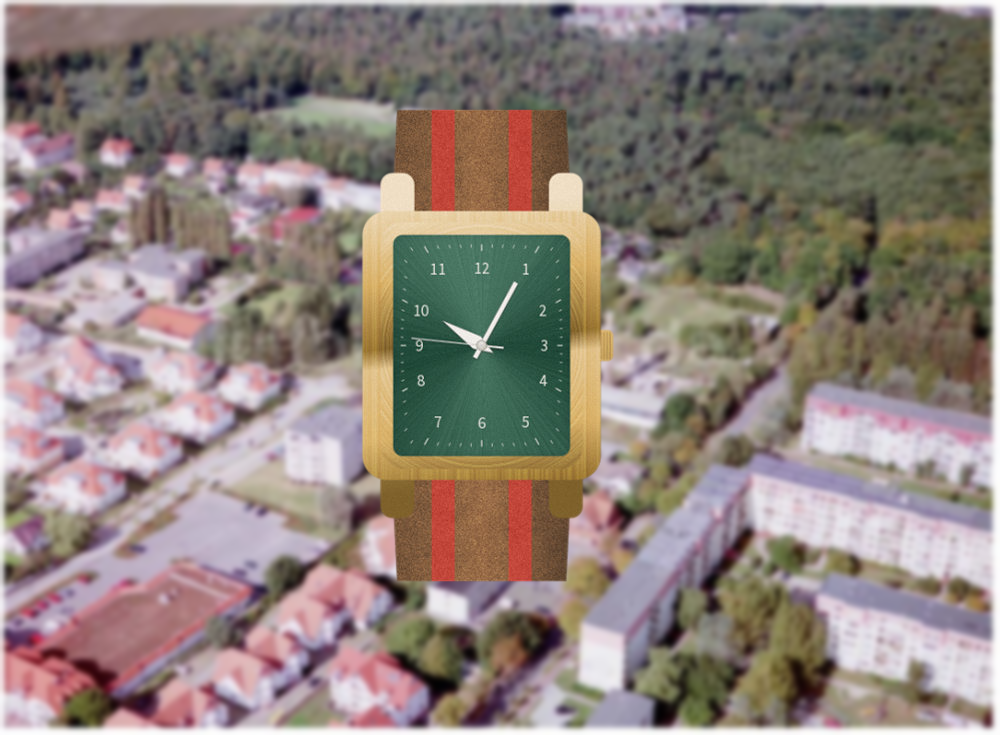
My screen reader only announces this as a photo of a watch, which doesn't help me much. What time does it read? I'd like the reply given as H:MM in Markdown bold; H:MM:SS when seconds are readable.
**10:04:46**
